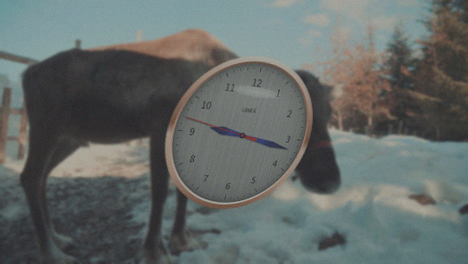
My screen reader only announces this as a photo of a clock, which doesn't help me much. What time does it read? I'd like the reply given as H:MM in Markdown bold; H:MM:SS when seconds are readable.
**9:16:47**
